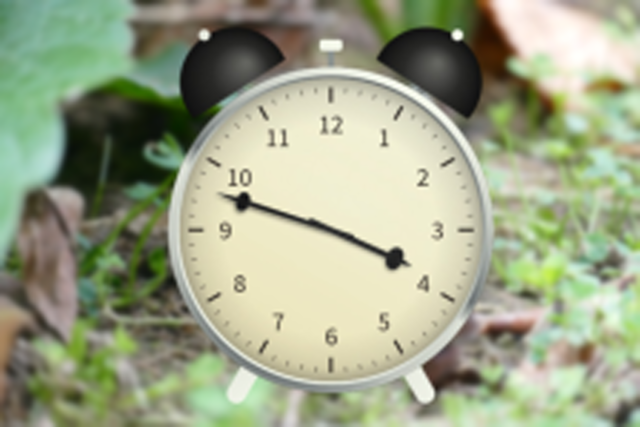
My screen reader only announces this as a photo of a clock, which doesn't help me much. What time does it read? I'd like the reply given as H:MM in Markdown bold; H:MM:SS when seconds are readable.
**3:48**
